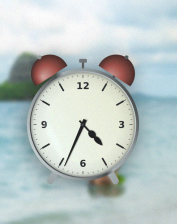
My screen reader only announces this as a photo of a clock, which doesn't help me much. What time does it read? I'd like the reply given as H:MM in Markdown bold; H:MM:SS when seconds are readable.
**4:34**
